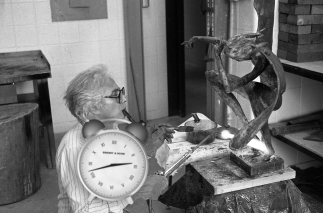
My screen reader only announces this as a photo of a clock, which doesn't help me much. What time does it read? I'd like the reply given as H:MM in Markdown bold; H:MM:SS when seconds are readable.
**2:42**
